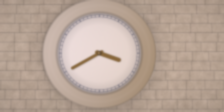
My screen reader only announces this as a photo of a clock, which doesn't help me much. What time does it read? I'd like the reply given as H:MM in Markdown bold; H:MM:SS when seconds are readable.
**3:40**
